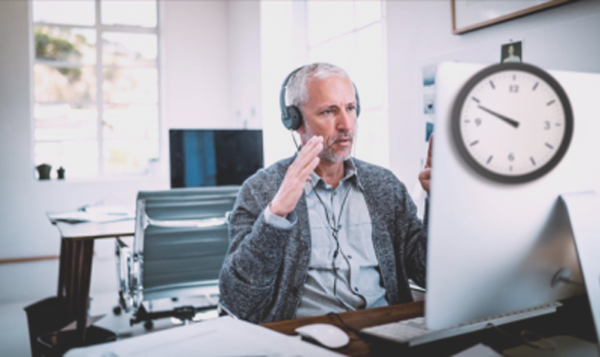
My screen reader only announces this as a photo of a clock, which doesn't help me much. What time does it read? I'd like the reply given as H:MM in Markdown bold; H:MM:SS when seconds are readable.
**9:49**
